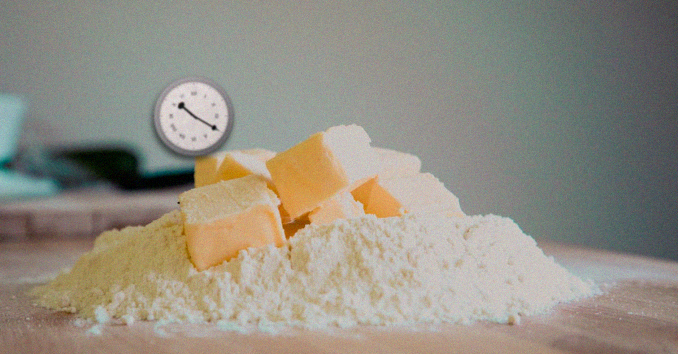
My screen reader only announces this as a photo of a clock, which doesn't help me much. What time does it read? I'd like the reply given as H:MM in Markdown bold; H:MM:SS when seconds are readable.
**10:20**
